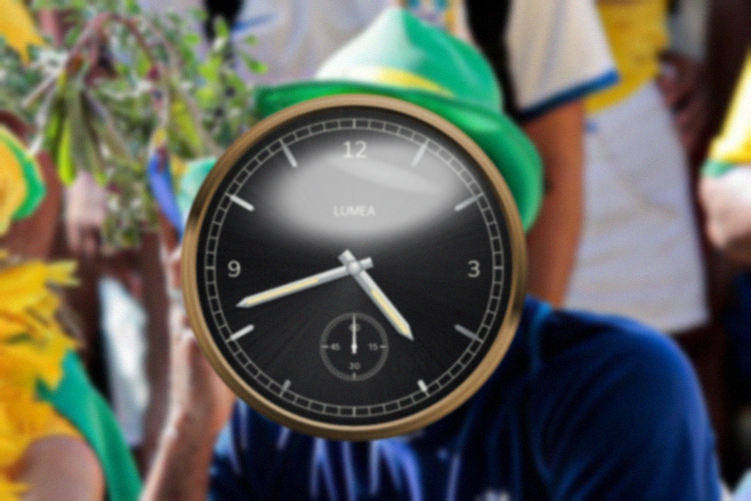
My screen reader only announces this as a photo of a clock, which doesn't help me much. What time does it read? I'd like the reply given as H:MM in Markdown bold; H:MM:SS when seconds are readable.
**4:42**
